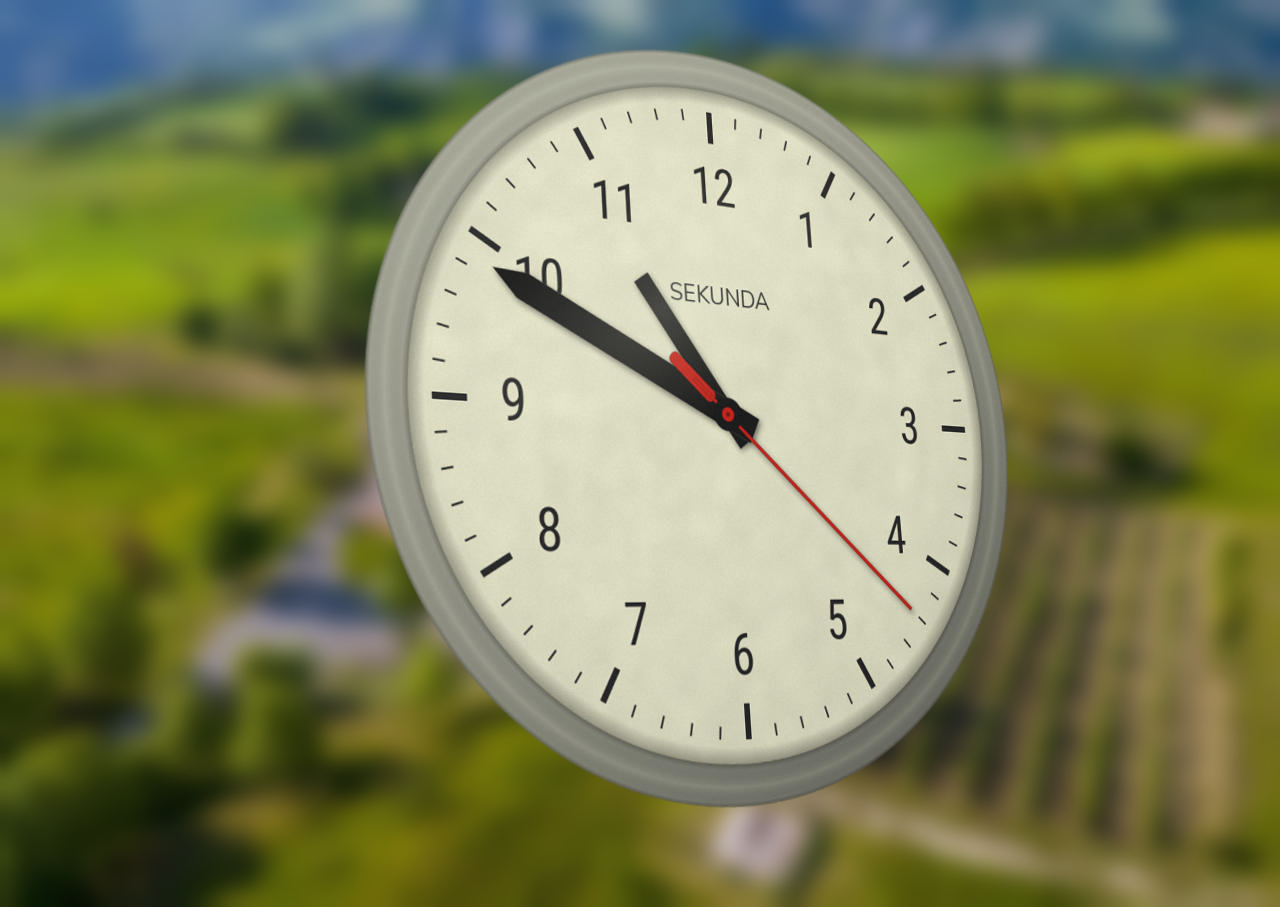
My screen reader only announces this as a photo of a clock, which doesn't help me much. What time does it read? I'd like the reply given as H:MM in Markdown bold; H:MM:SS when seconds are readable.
**10:49:22**
